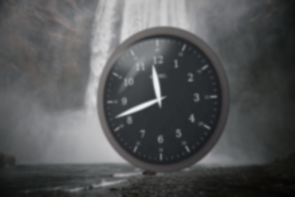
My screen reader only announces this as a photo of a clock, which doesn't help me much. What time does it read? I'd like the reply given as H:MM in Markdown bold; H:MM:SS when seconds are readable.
**11:42**
